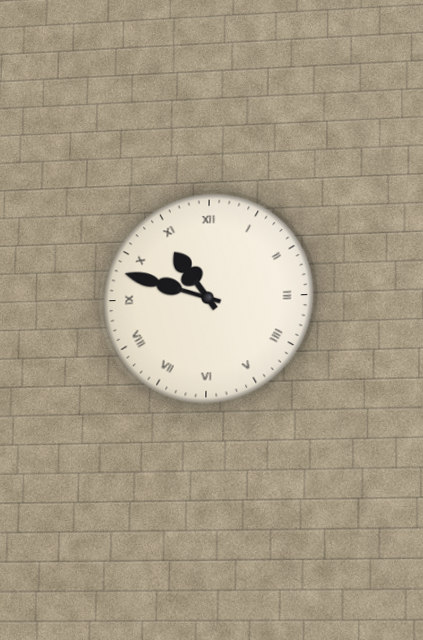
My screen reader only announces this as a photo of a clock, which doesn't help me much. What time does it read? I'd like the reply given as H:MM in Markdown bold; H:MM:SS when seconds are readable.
**10:48**
